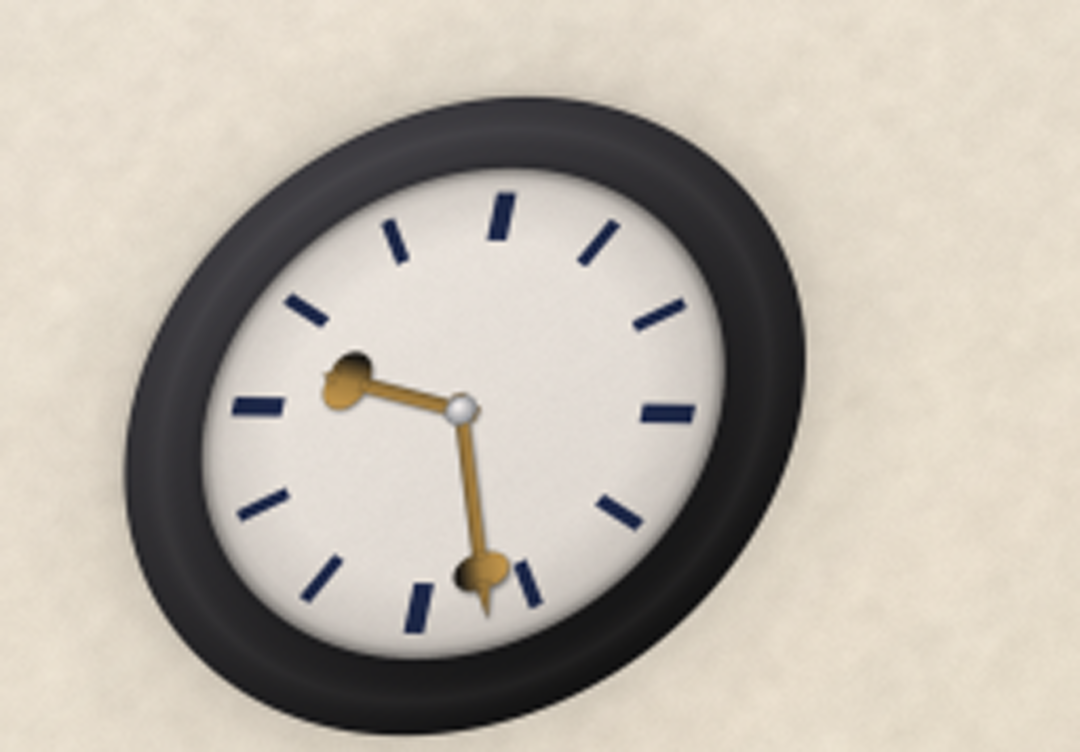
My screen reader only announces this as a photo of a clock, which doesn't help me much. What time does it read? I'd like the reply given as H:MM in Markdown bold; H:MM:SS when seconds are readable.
**9:27**
